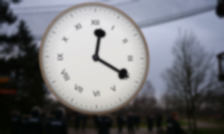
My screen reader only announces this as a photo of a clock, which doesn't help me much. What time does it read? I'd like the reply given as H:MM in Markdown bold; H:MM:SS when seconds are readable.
**12:20**
